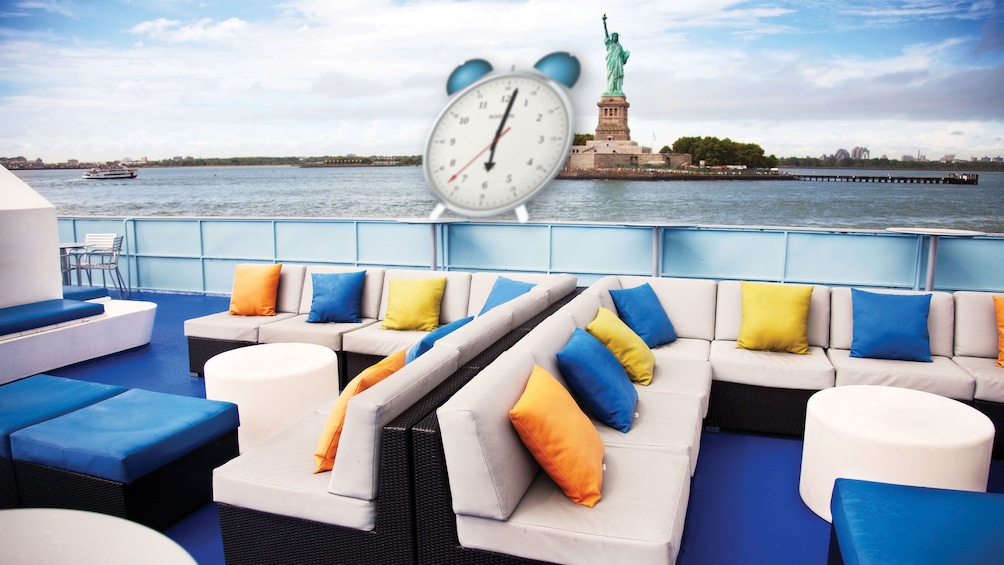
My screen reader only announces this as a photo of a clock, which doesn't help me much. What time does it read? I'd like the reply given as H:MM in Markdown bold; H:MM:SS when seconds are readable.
**6:01:37**
